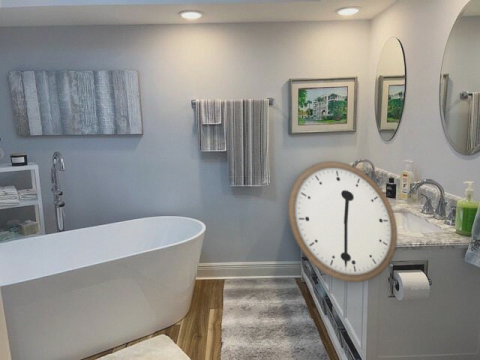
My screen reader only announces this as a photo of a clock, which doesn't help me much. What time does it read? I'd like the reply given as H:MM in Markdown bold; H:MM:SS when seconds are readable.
**12:32**
